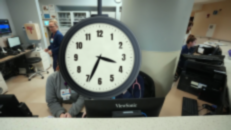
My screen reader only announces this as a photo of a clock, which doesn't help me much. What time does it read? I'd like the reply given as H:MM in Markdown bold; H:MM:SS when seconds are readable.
**3:34**
